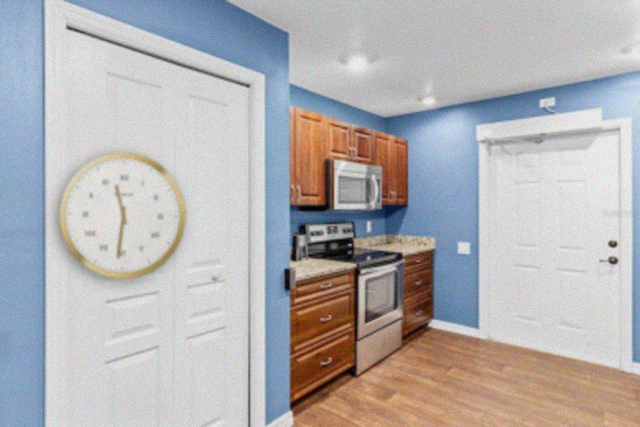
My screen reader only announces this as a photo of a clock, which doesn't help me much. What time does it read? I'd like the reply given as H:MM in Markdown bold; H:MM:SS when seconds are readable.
**11:31**
